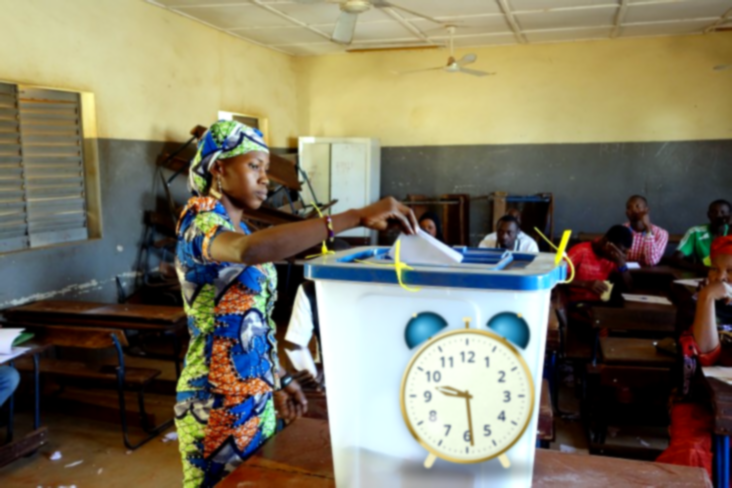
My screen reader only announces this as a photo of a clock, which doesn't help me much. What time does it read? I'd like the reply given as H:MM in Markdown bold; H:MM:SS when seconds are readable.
**9:29**
